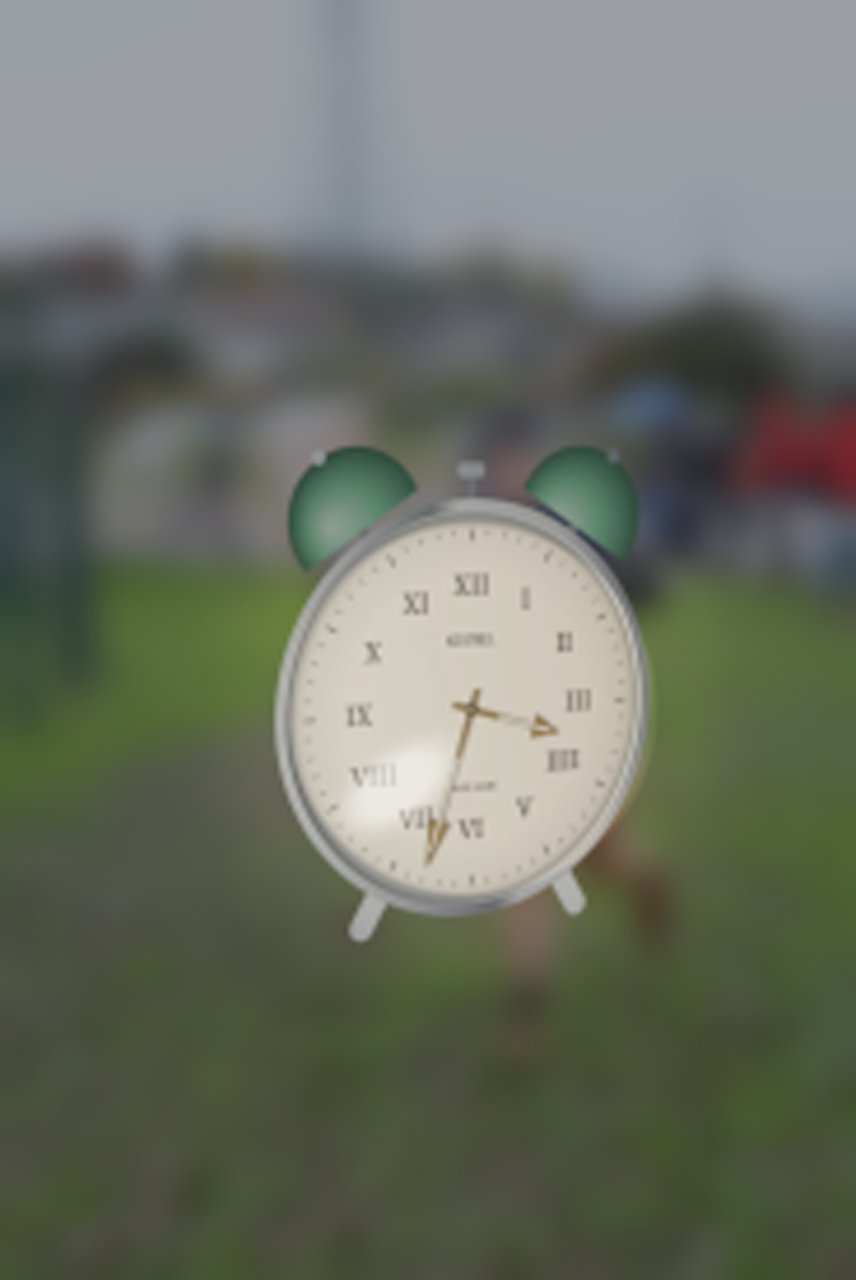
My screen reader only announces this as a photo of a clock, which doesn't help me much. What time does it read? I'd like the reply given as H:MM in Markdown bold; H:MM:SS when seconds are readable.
**3:33**
